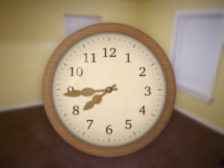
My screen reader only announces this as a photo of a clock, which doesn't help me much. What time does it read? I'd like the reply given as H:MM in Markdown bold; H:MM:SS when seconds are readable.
**7:44**
